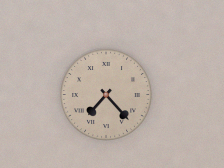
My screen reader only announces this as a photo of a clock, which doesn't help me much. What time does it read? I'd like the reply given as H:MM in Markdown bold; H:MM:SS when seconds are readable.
**7:23**
